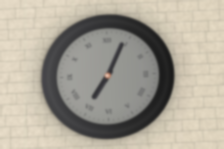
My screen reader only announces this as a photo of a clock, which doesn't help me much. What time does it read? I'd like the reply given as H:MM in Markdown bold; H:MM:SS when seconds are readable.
**7:04**
